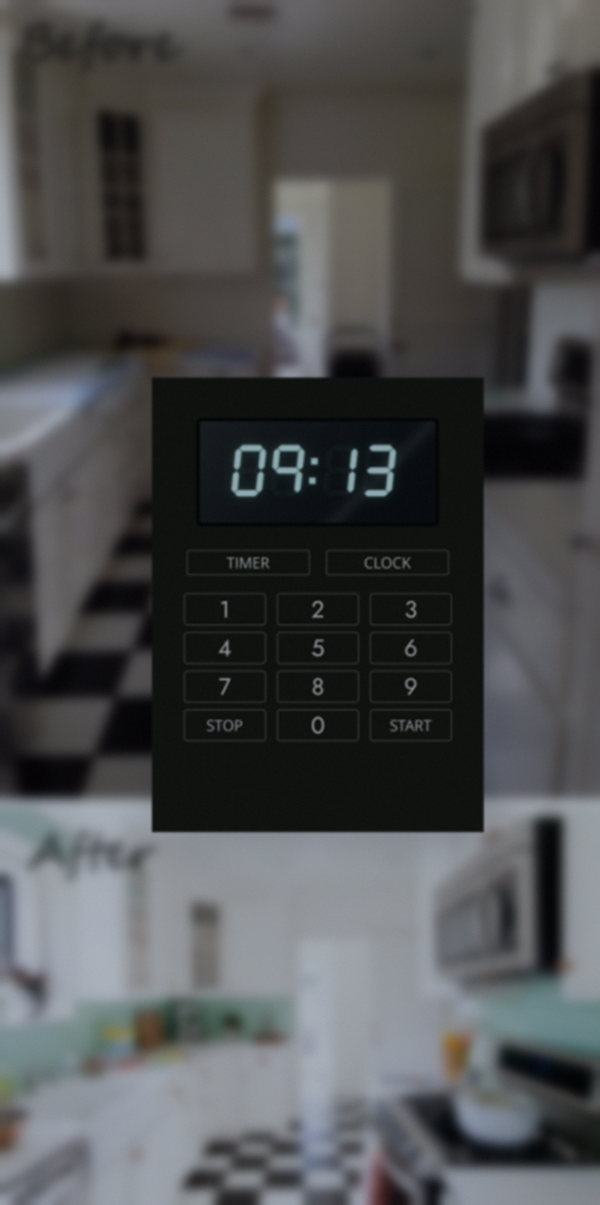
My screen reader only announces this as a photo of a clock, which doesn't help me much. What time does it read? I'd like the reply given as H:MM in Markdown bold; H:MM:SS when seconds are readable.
**9:13**
